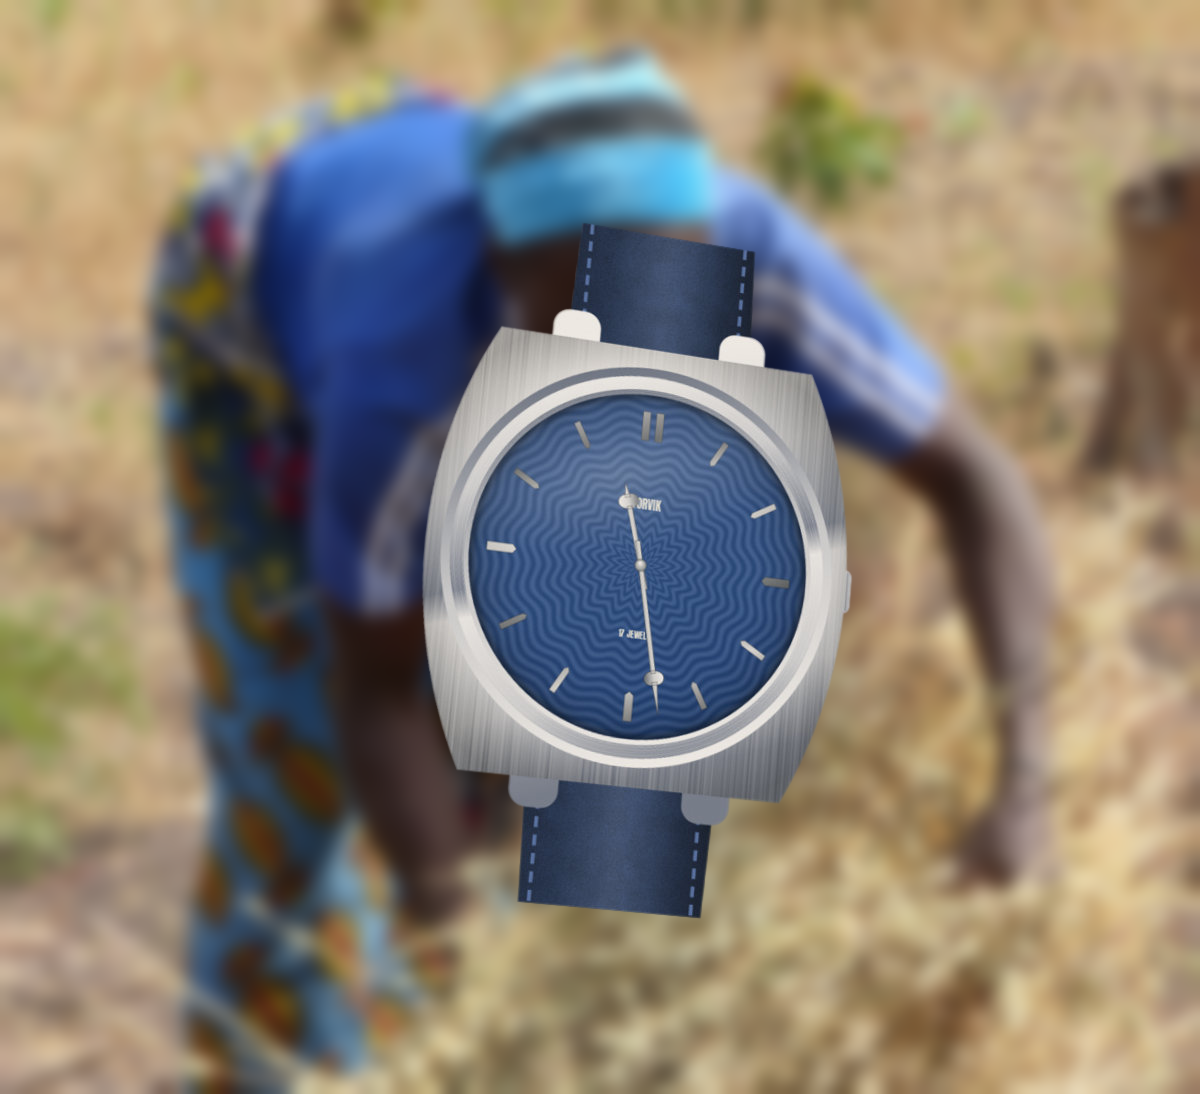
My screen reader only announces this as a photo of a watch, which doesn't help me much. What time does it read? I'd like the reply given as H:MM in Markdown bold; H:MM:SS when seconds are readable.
**11:28**
